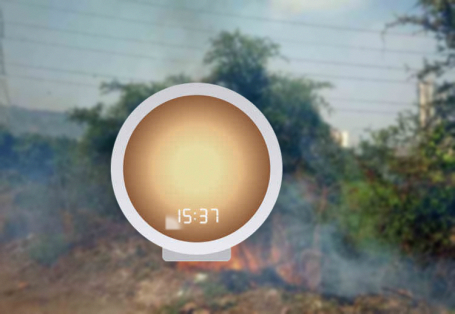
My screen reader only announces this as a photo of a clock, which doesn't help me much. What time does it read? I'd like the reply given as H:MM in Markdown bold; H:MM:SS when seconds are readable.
**15:37**
